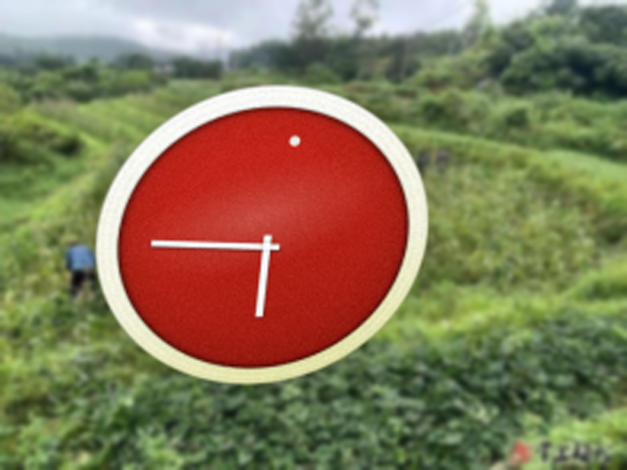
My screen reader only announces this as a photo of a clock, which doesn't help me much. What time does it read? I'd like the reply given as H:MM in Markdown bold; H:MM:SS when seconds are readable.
**5:44**
